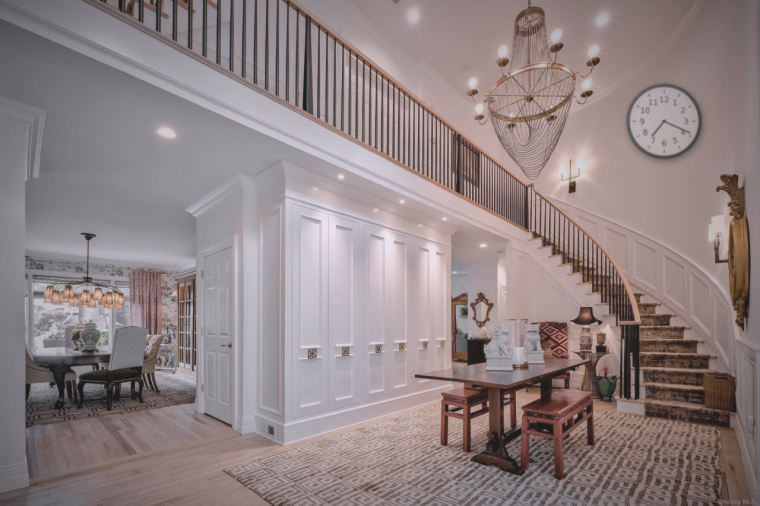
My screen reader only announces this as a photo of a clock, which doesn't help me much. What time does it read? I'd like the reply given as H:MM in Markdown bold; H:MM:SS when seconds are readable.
**7:19**
